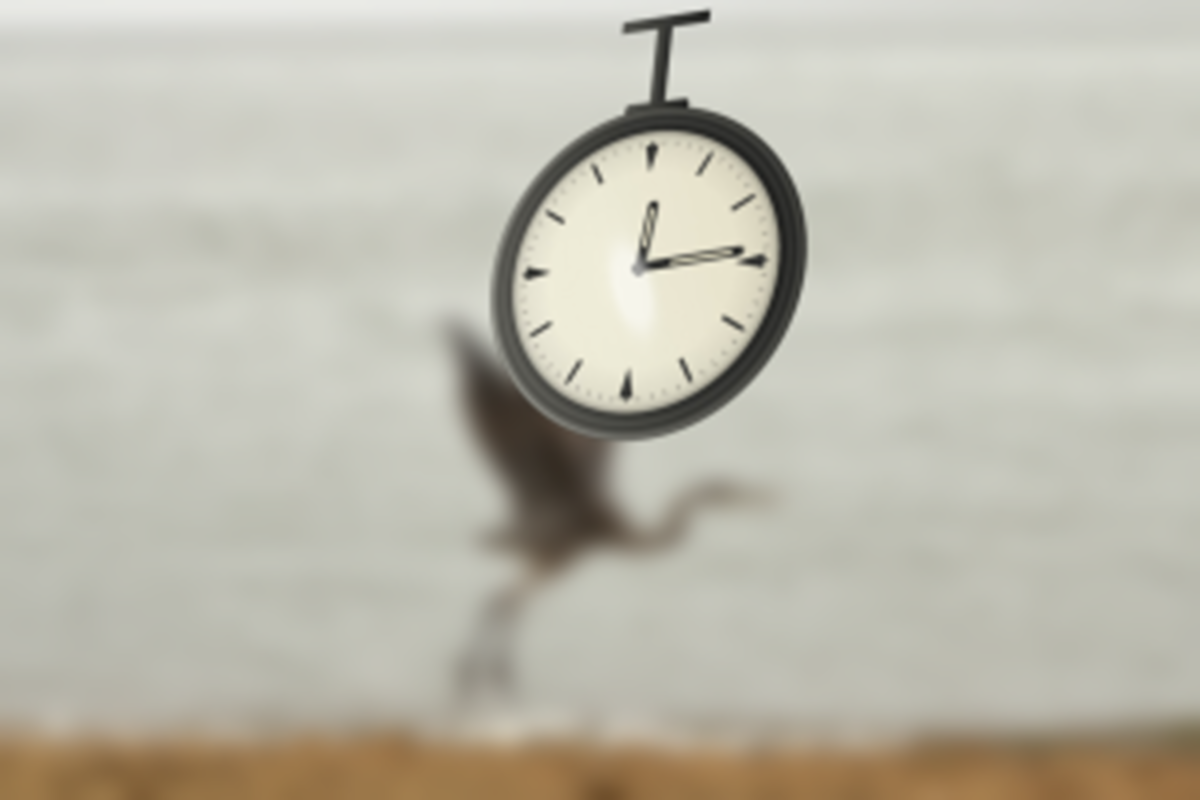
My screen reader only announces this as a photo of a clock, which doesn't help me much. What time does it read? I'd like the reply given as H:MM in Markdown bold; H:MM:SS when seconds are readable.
**12:14**
